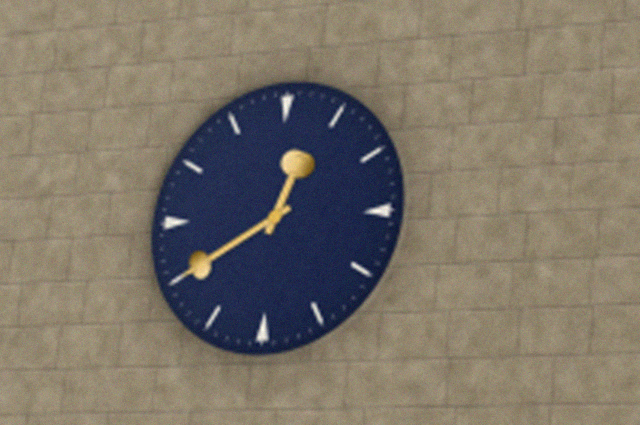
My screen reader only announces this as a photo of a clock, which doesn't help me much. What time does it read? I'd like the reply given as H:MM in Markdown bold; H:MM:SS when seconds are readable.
**12:40**
